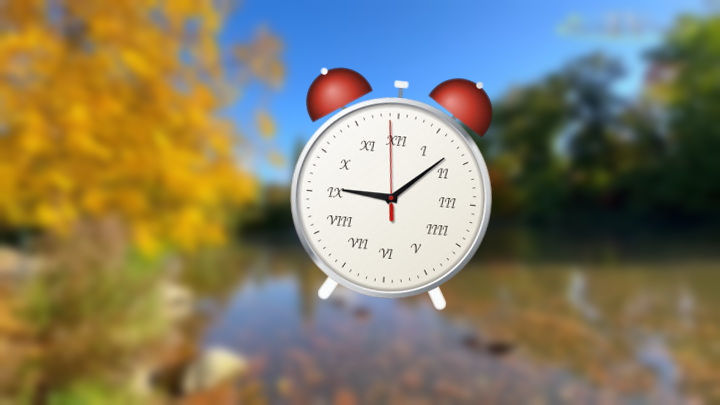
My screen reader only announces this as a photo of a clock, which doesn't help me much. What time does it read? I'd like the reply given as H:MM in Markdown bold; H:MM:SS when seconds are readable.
**9:07:59**
